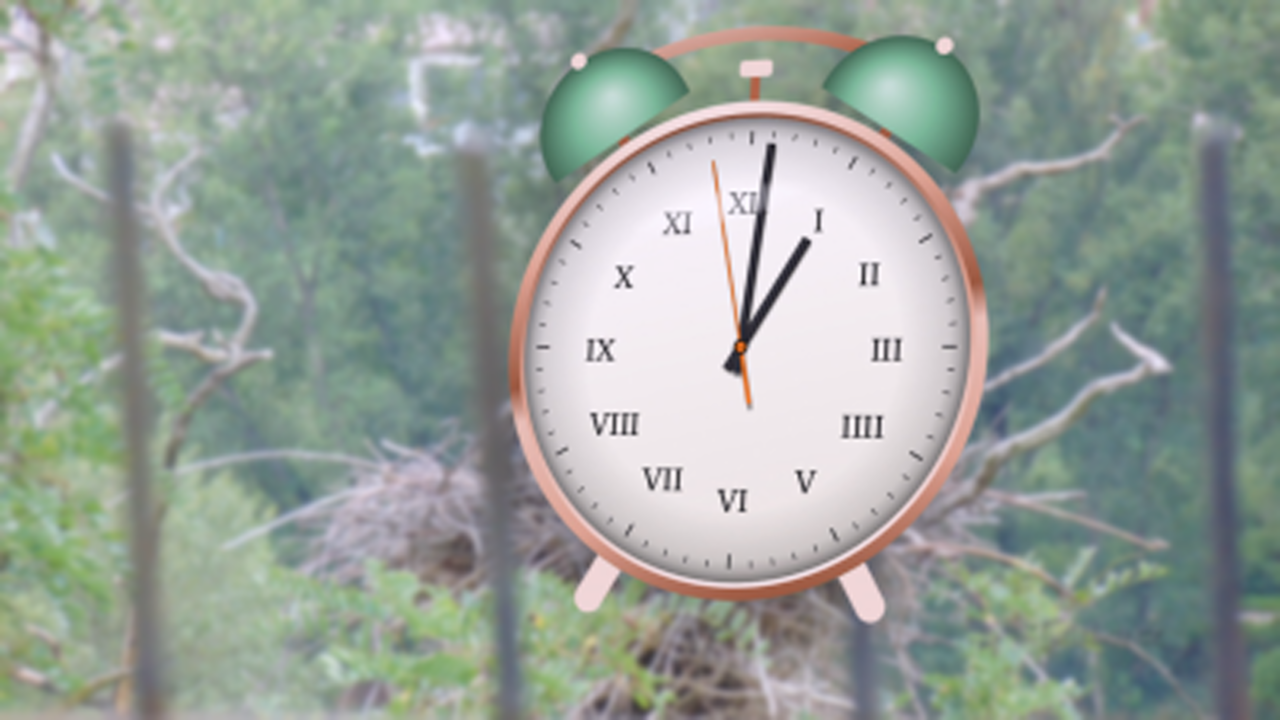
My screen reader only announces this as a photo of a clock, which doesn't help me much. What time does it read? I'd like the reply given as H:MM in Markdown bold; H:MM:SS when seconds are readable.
**1:00:58**
